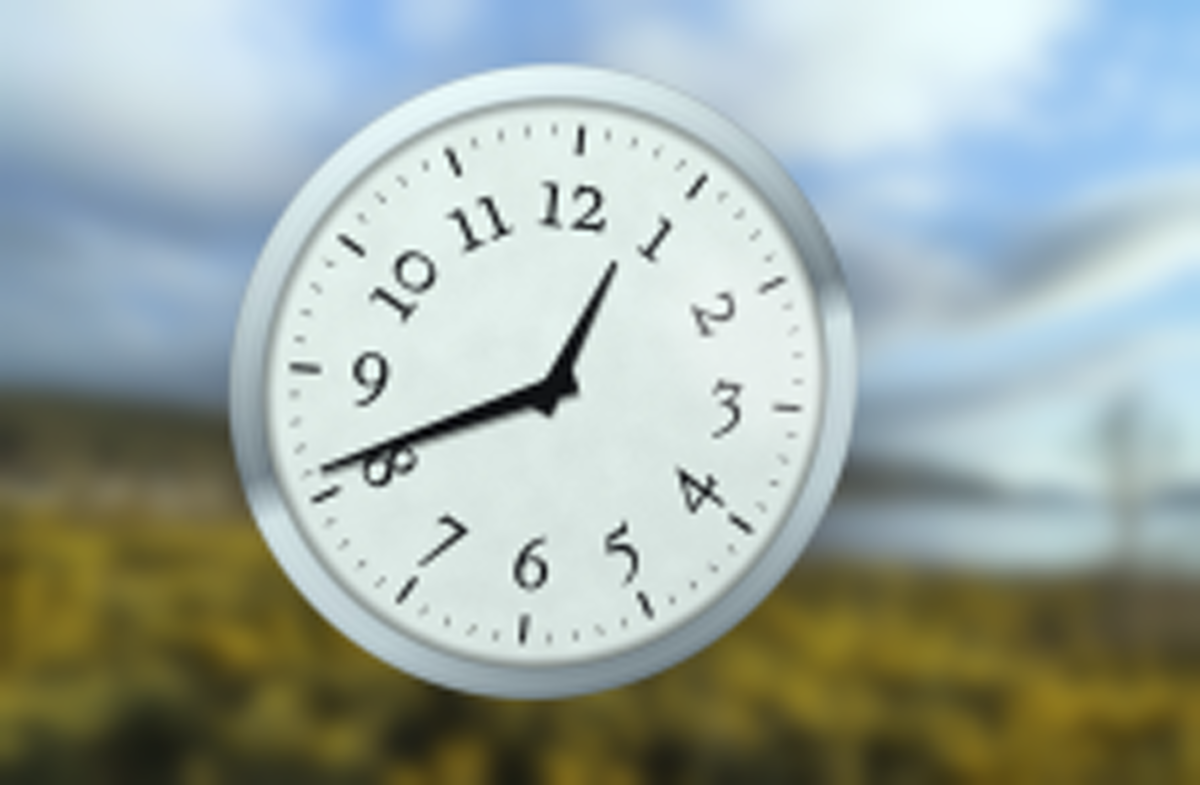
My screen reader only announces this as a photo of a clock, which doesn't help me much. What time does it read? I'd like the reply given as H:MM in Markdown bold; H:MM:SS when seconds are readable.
**12:41**
